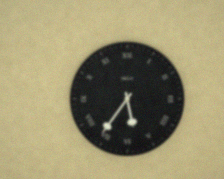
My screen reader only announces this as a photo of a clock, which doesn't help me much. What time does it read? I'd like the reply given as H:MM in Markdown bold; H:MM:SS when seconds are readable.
**5:36**
